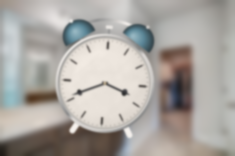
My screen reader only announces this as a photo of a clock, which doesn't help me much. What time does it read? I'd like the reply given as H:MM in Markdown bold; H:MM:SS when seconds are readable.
**3:41**
